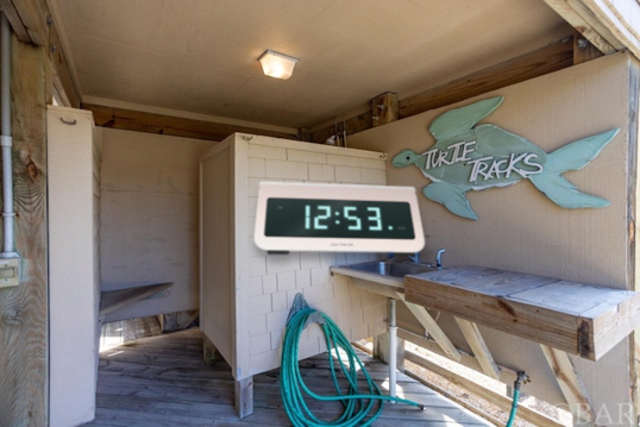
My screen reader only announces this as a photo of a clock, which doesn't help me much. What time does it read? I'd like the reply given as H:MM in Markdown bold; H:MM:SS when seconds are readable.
**12:53**
